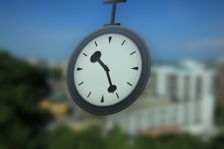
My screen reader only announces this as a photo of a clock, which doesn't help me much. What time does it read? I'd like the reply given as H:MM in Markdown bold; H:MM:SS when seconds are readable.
**10:26**
